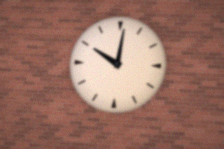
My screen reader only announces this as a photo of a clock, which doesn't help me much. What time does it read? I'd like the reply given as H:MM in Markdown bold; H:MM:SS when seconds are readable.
**10:01**
